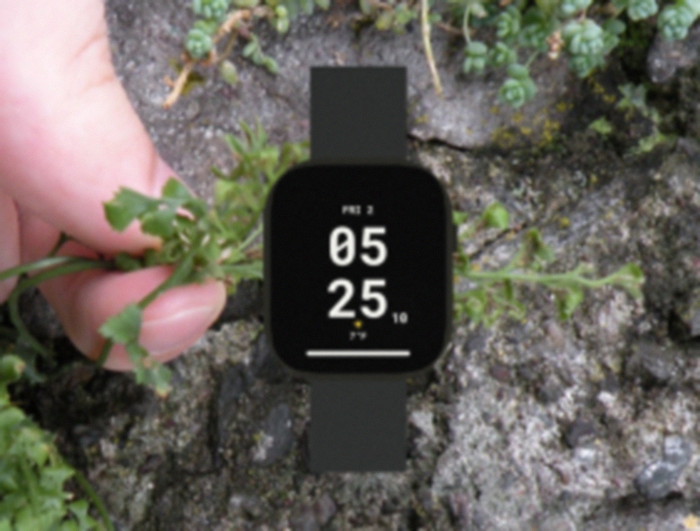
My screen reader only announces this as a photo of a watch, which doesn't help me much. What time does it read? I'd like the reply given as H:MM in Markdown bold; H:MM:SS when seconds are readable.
**5:25**
